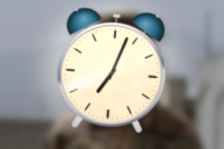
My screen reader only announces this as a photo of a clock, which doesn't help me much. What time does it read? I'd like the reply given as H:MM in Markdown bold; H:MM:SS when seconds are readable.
**7:03**
